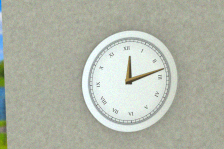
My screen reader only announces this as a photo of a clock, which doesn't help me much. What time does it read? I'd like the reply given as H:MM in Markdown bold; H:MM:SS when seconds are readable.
**12:13**
